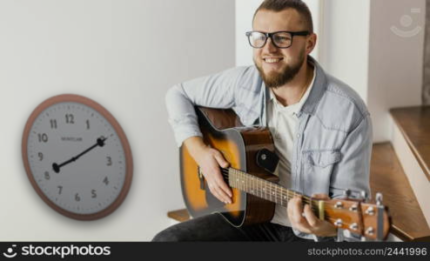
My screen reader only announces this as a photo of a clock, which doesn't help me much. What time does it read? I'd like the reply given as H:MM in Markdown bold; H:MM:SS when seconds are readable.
**8:10**
